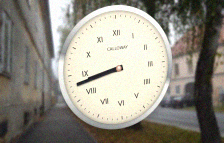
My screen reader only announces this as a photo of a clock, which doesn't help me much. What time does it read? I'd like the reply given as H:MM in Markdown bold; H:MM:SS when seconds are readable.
**8:43**
